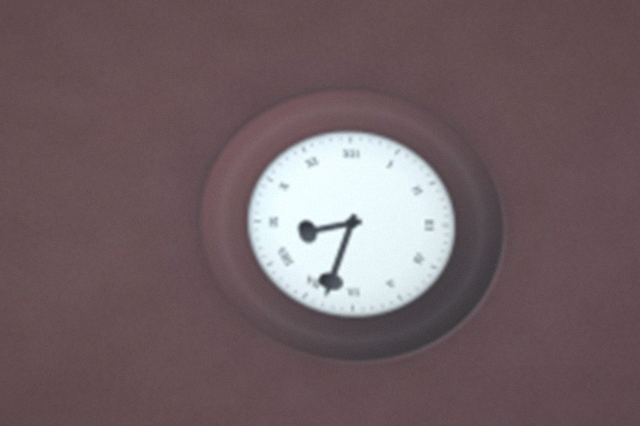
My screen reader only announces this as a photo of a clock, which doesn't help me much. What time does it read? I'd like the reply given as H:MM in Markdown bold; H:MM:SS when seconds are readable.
**8:33**
